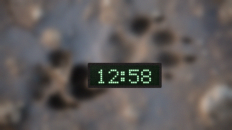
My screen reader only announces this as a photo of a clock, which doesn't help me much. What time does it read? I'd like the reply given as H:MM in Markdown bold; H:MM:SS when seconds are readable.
**12:58**
